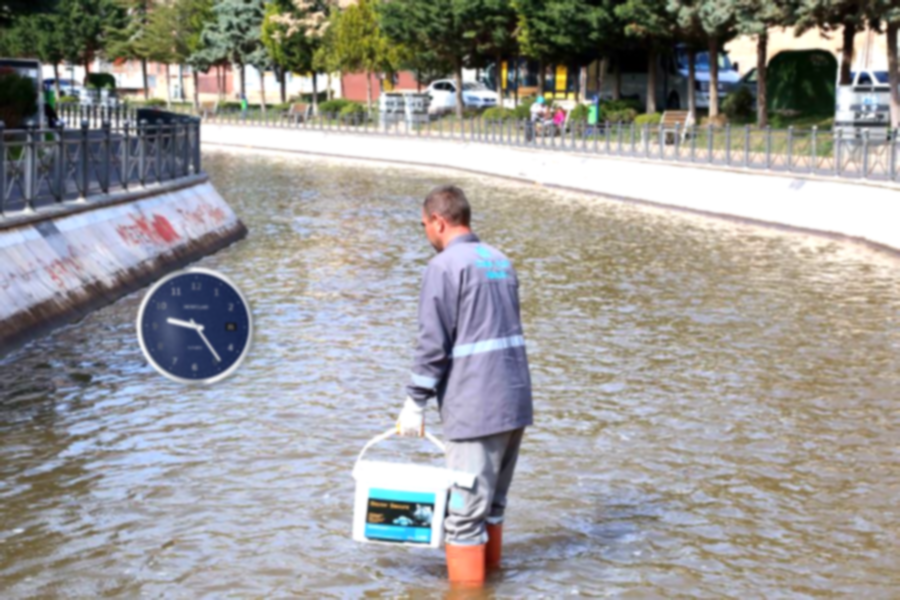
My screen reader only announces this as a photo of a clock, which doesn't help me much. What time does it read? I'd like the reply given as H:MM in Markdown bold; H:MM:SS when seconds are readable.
**9:24**
